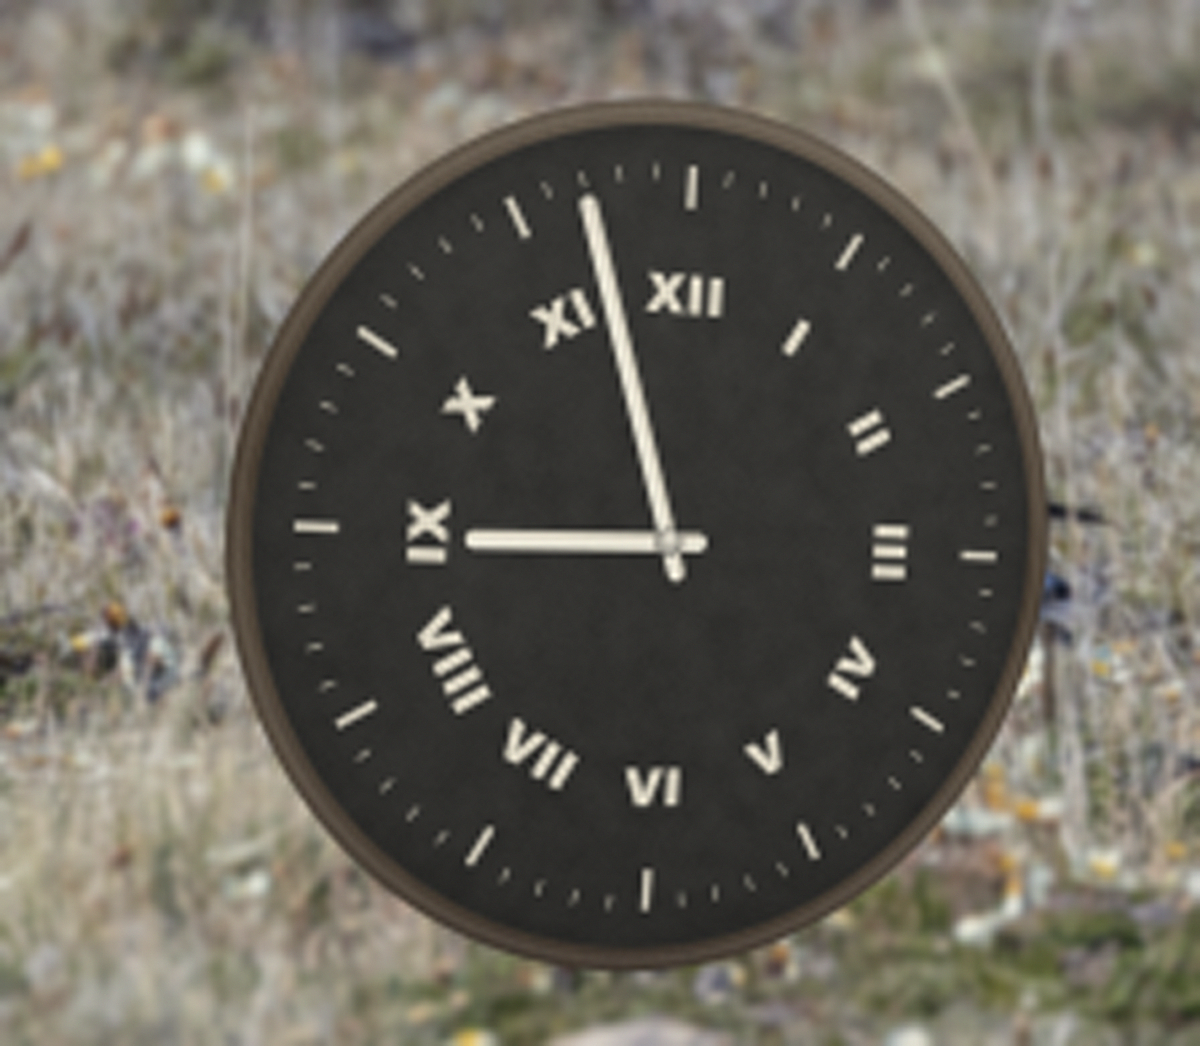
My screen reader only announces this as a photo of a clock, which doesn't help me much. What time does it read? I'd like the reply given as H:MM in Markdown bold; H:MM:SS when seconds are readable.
**8:57**
